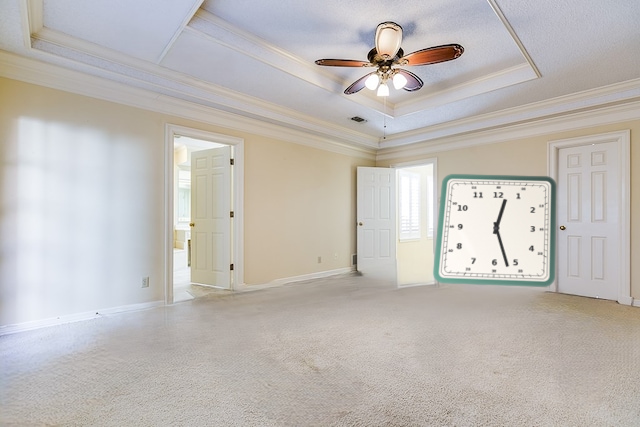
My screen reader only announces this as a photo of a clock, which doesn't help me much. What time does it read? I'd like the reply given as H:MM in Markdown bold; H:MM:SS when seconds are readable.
**12:27**
